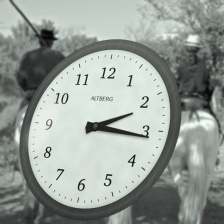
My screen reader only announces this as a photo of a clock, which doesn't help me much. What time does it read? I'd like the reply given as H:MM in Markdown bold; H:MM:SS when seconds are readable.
**2:16**
